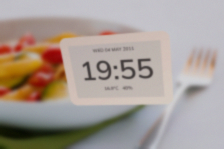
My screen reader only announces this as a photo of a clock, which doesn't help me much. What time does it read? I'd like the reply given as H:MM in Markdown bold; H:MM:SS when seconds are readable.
**19:55**
